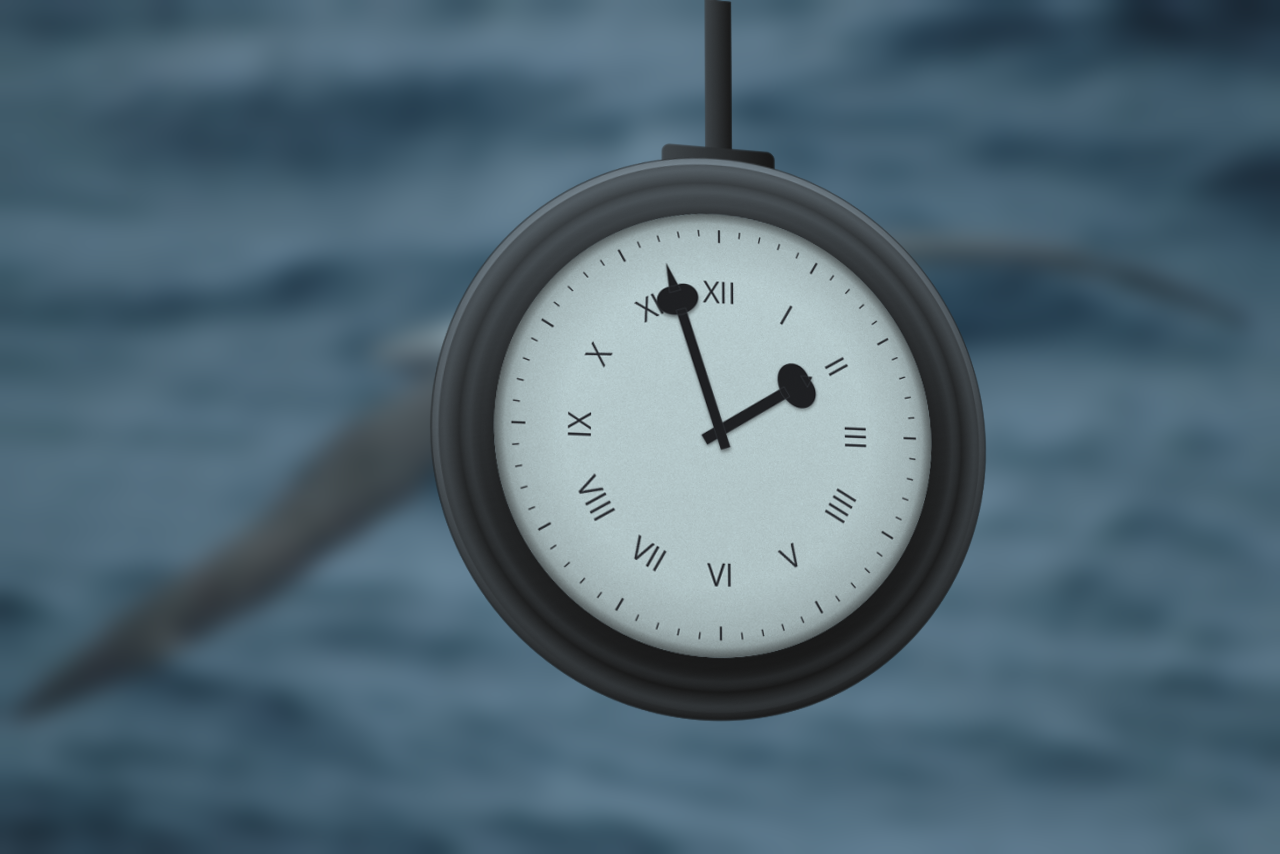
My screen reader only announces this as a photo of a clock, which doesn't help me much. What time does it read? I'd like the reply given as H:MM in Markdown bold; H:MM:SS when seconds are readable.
**1:57**
